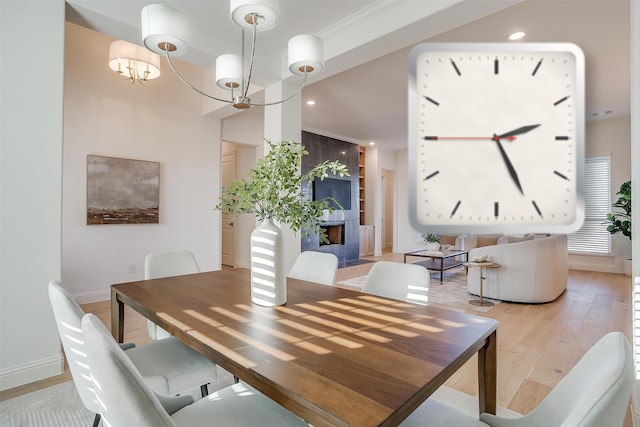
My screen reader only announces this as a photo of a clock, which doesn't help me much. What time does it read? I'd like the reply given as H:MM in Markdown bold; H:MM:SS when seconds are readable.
**2:25:45**
